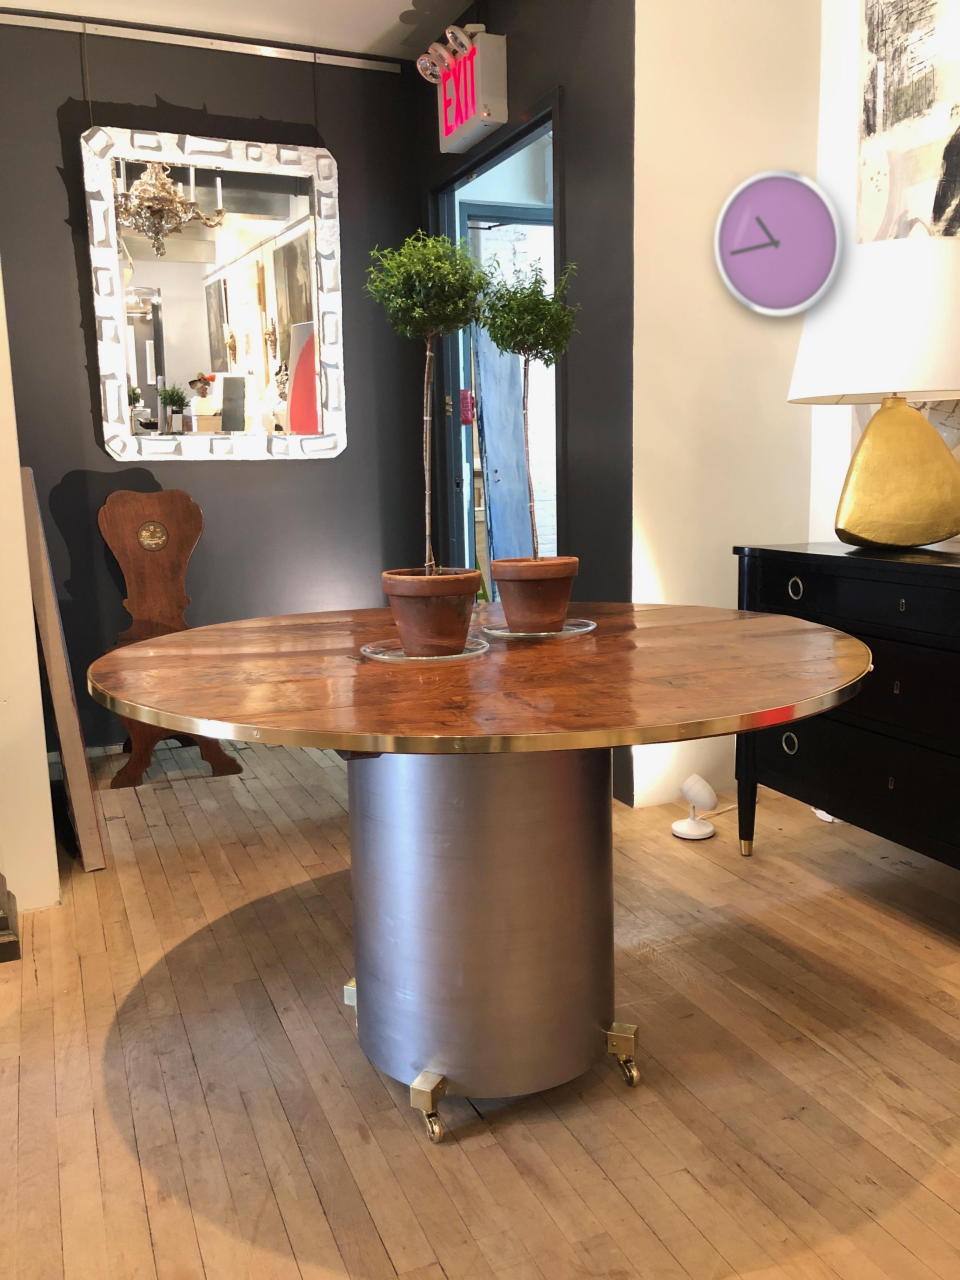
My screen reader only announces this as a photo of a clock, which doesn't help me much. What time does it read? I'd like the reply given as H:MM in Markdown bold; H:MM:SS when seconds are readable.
**10:43**
